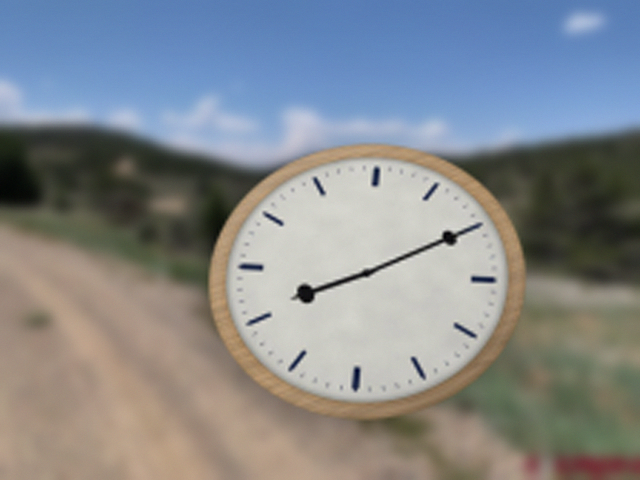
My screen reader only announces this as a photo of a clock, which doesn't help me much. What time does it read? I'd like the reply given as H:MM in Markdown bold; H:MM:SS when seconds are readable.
**8:10**
